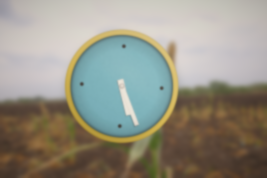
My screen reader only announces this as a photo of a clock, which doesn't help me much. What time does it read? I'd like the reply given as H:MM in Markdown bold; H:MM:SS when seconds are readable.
**5:26**
